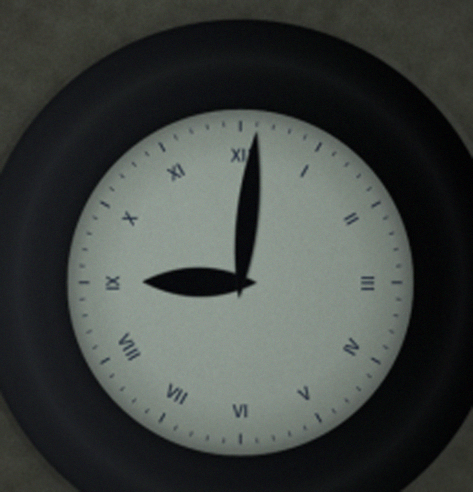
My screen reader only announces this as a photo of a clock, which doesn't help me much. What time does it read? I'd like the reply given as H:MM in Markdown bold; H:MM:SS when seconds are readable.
**9:01**
